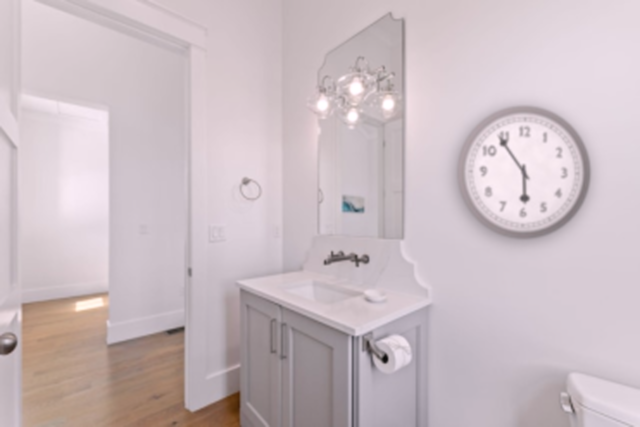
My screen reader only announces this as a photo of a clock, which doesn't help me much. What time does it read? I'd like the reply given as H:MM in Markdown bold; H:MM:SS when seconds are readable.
**5:54**
